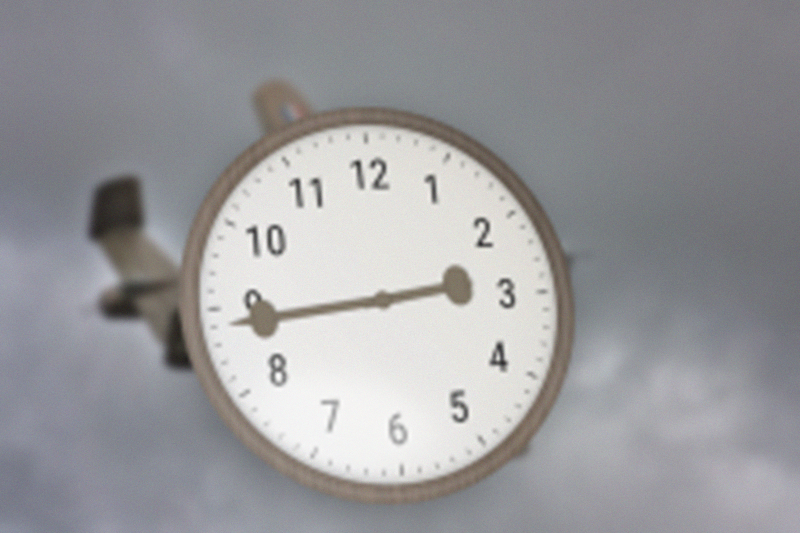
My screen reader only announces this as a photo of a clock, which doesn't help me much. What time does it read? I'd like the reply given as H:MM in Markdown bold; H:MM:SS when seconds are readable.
**2:44**
